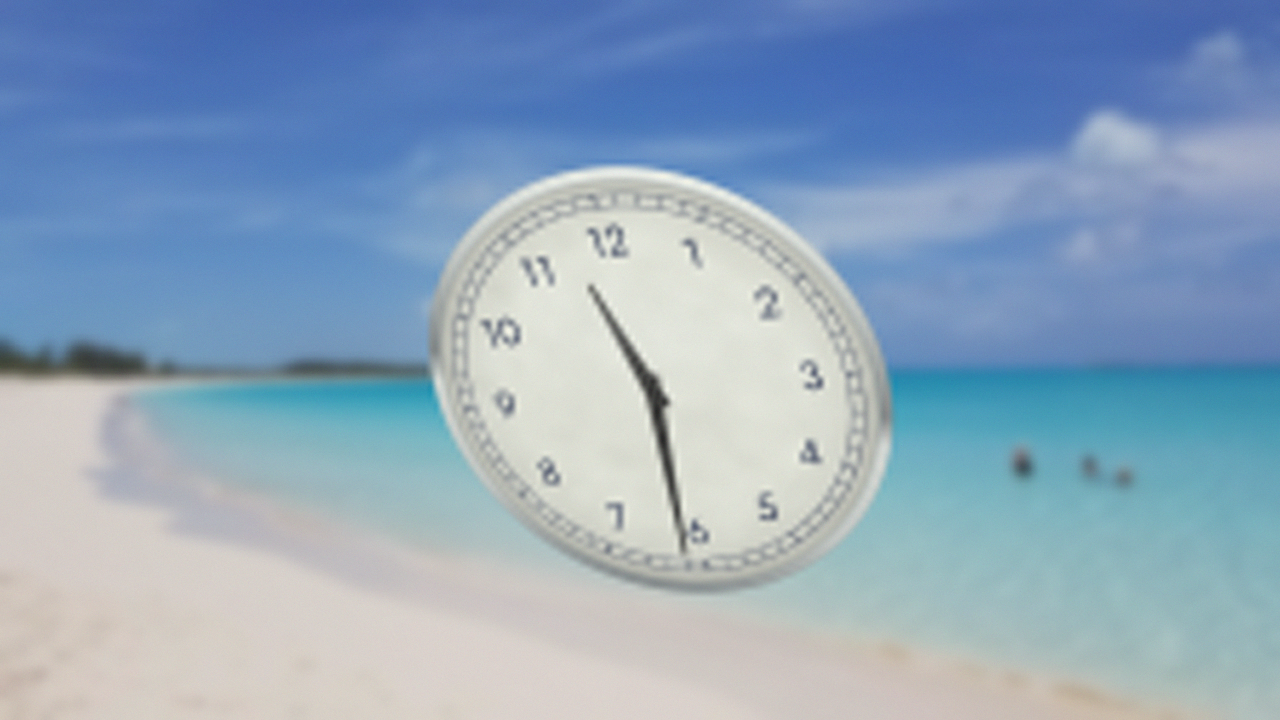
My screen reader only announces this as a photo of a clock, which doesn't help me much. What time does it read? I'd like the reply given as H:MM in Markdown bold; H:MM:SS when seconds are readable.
**11:31**
